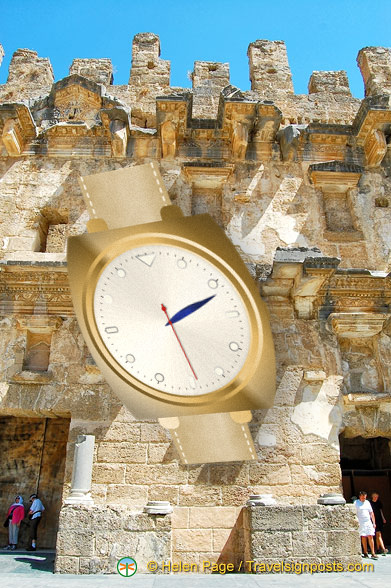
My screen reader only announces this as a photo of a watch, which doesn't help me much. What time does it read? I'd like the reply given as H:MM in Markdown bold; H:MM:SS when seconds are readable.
**2:11:29**
